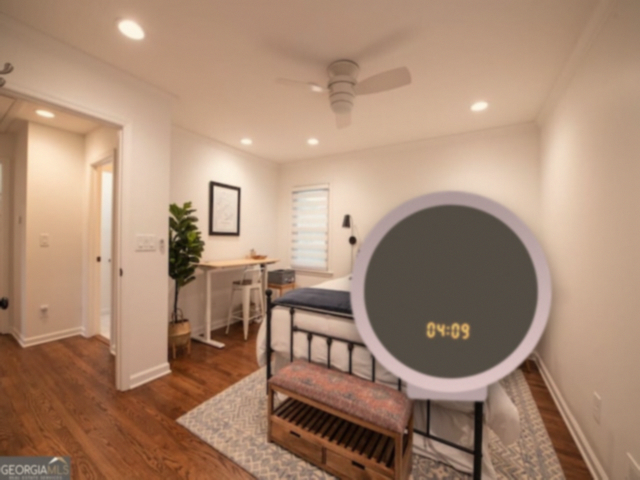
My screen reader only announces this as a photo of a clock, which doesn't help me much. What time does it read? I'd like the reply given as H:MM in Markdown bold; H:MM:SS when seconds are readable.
**4:09**
